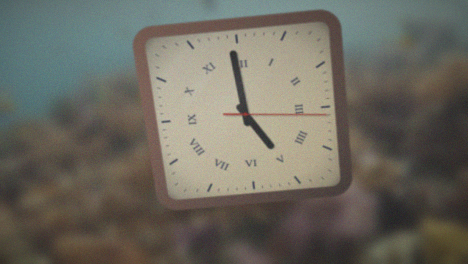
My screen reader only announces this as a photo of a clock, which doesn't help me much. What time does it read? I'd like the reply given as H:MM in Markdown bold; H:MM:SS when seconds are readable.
**4:59:16**
